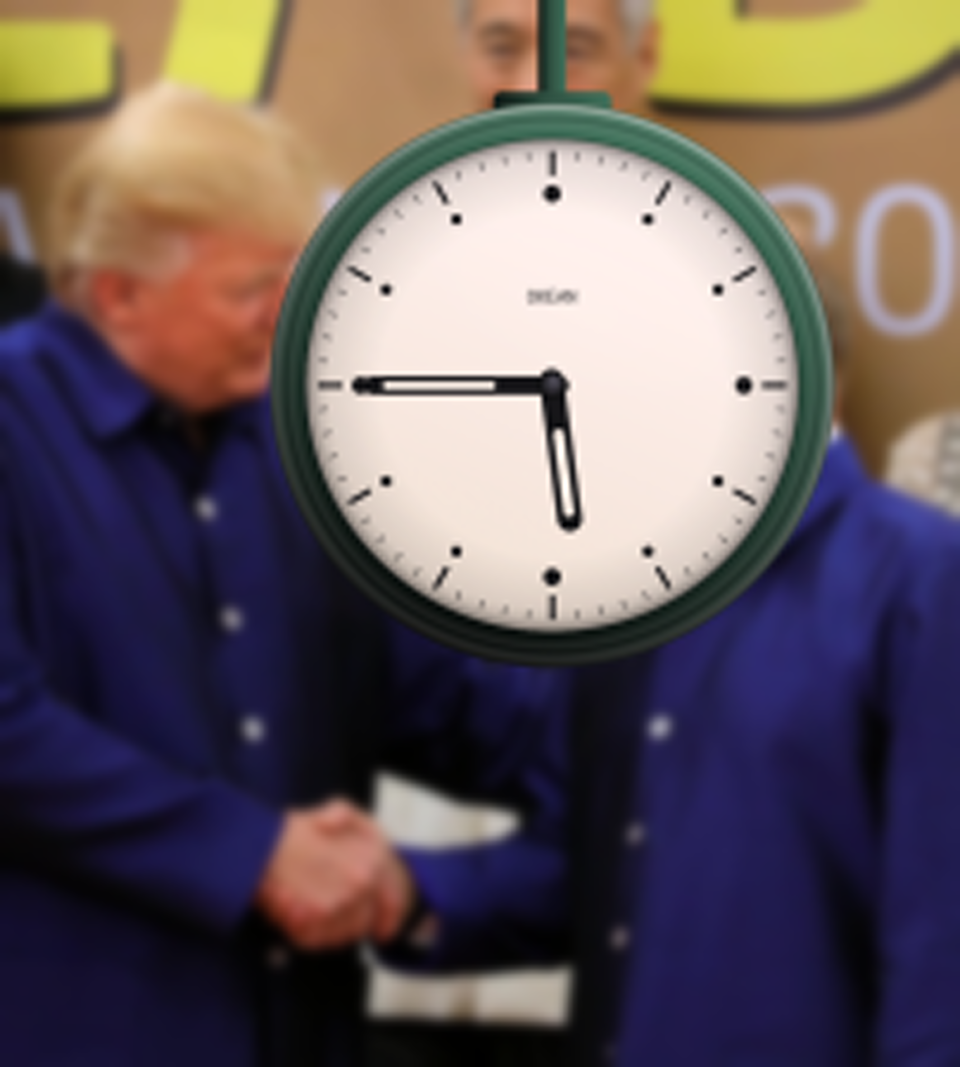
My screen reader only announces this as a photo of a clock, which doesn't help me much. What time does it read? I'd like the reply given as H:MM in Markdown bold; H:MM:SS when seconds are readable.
**5:45**
